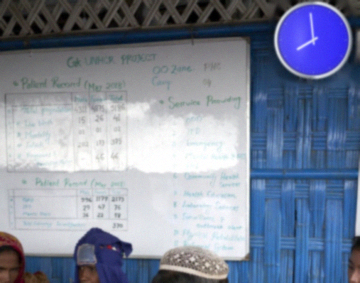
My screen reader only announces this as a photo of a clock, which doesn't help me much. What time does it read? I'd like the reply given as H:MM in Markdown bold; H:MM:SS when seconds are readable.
**7:59**
